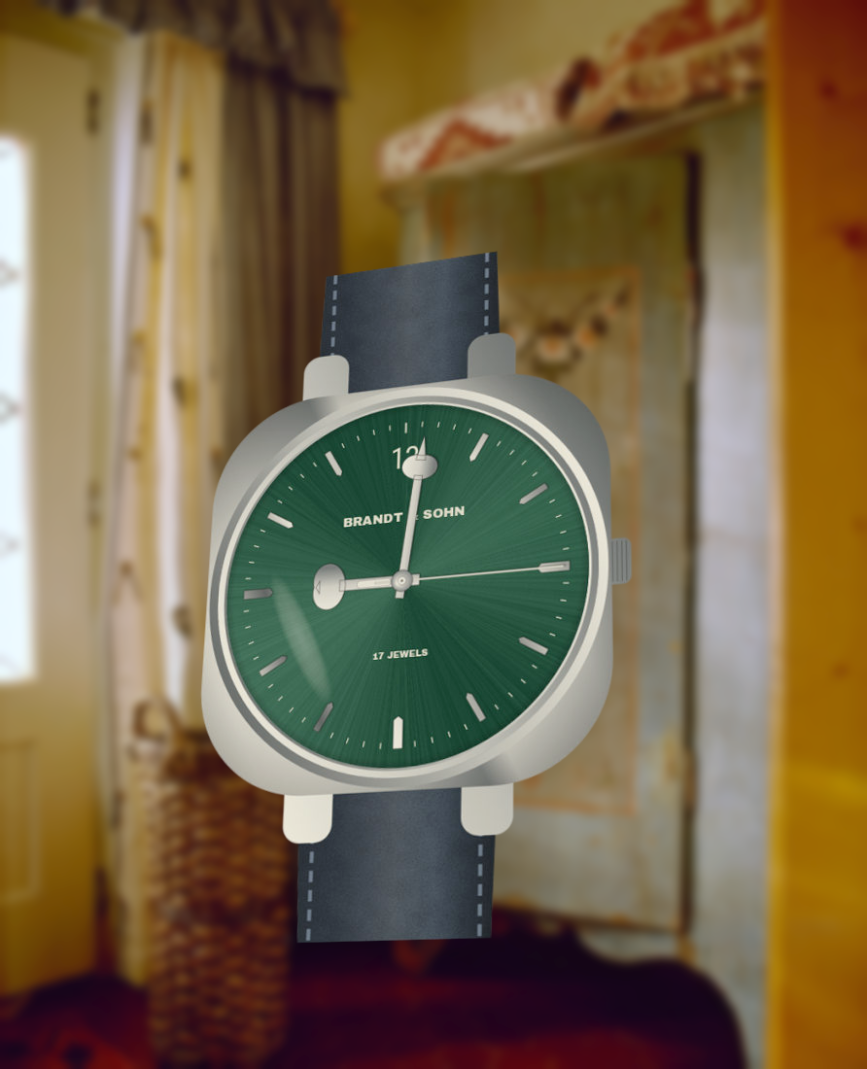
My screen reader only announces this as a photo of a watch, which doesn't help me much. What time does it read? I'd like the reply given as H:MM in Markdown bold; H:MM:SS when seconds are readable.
**9:01:15**
